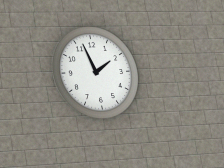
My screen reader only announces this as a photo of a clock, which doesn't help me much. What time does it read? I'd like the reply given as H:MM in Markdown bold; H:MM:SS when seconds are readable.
**1:57**
